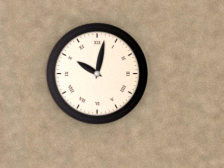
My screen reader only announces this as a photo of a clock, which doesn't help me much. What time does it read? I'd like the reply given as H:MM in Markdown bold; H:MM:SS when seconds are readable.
**10:02**
